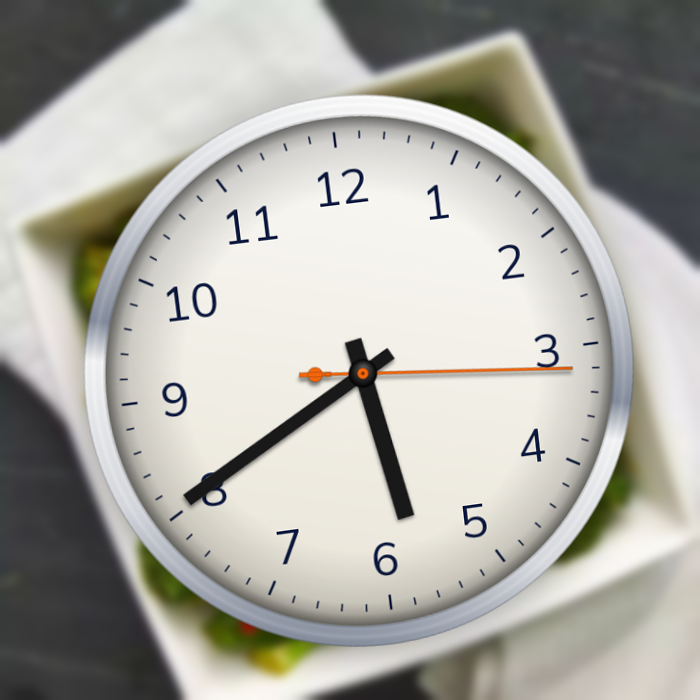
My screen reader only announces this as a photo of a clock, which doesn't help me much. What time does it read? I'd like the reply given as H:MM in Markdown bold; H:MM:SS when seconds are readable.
**5:40:16**
